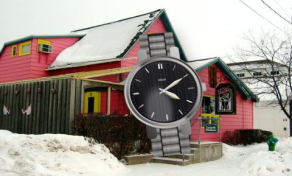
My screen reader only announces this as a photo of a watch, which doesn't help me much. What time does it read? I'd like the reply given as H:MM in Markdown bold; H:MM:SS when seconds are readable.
**4:10**
